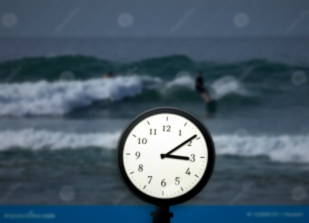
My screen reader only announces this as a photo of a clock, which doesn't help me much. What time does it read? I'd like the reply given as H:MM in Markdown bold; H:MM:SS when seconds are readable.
**3:09**
